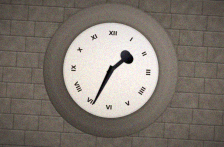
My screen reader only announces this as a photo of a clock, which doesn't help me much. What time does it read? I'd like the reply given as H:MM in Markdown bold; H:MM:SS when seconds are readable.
**1:34**
